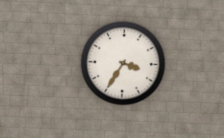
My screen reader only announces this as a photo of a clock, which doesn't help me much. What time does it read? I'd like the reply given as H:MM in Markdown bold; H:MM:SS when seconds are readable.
**3:35**
